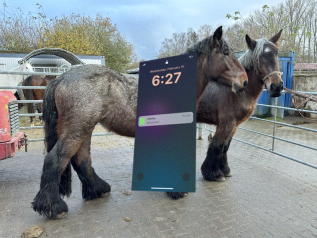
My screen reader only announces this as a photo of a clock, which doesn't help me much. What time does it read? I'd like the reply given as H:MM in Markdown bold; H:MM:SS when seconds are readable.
**6:27**
